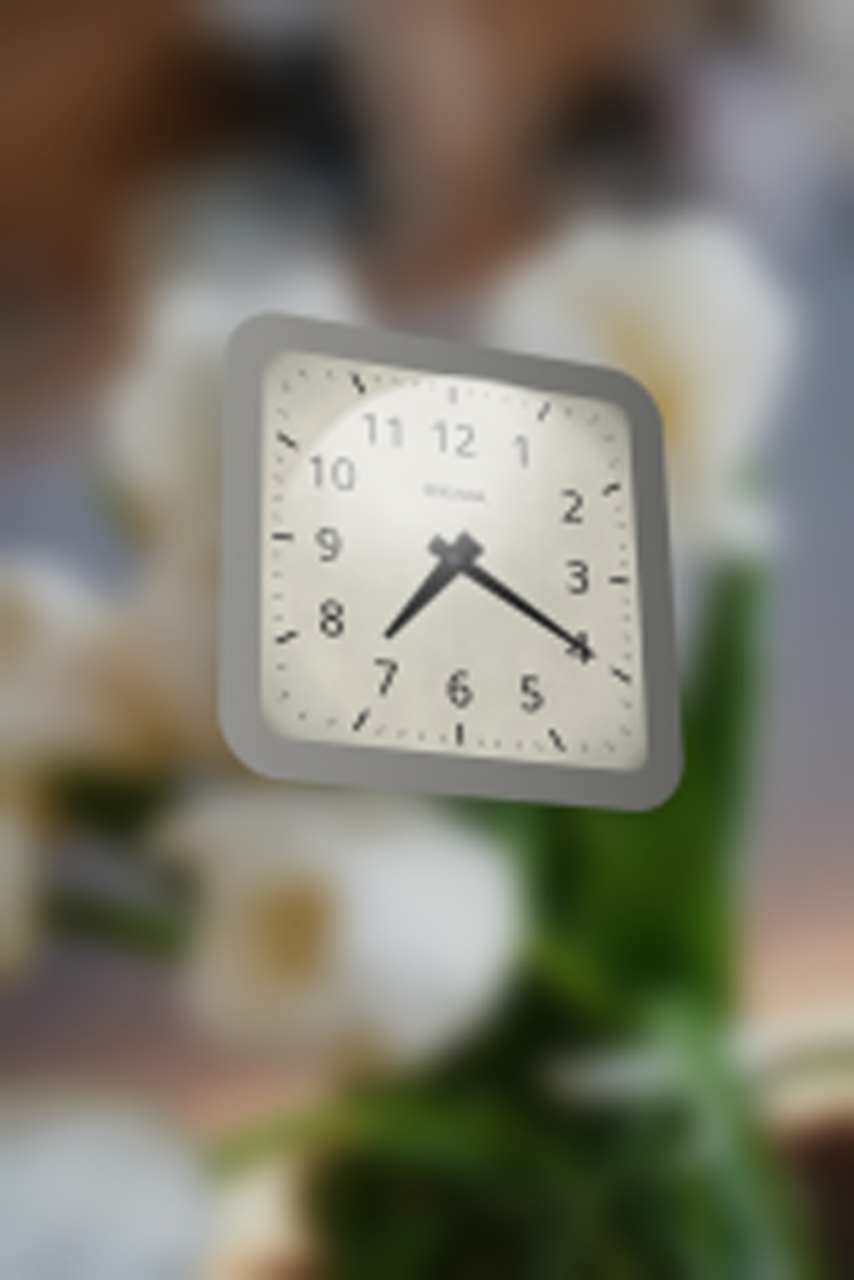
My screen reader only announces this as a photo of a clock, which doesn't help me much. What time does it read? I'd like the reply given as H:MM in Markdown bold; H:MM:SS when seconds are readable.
**7:20**
